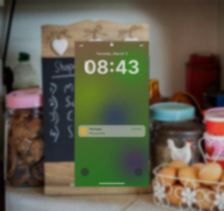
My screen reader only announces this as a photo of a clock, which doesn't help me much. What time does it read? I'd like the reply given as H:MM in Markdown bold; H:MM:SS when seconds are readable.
**8:43**
